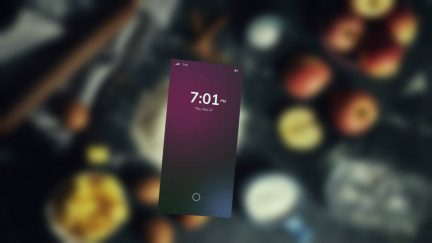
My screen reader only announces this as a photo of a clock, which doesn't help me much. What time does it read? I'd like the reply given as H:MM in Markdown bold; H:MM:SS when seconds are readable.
**7:01**
